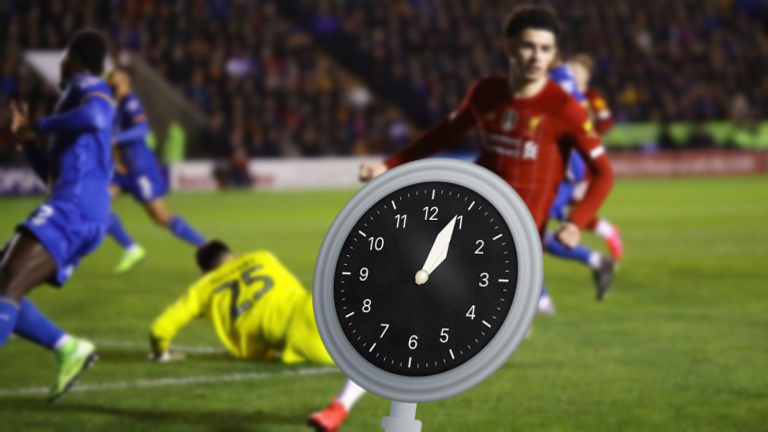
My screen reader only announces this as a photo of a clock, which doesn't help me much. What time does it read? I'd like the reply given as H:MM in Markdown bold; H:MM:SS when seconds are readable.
**1:04**
